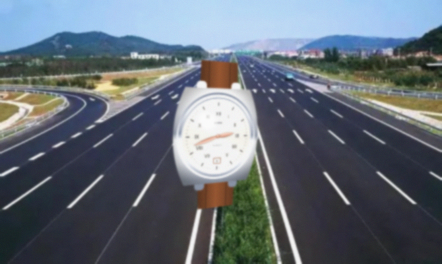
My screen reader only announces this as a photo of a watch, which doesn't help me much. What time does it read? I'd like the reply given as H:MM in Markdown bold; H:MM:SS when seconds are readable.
**2:42**
